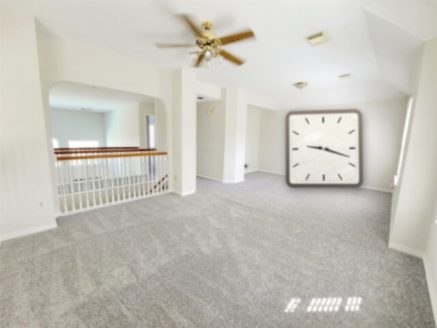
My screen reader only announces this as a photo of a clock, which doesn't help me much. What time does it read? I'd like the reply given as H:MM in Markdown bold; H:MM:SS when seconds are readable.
**9:18**
